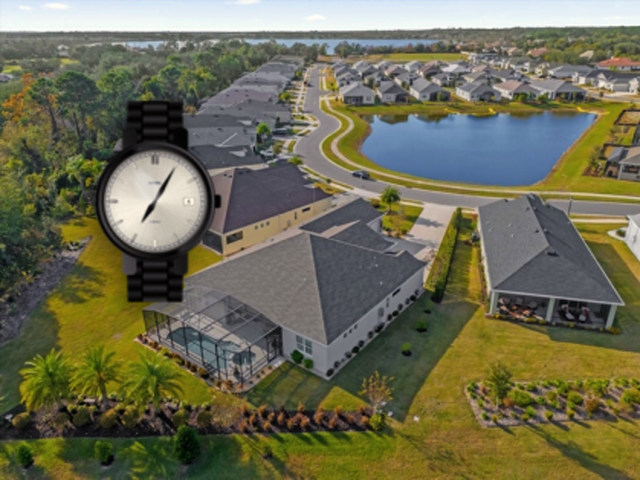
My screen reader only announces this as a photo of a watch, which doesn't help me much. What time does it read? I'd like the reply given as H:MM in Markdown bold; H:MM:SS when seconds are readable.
**7:05**
